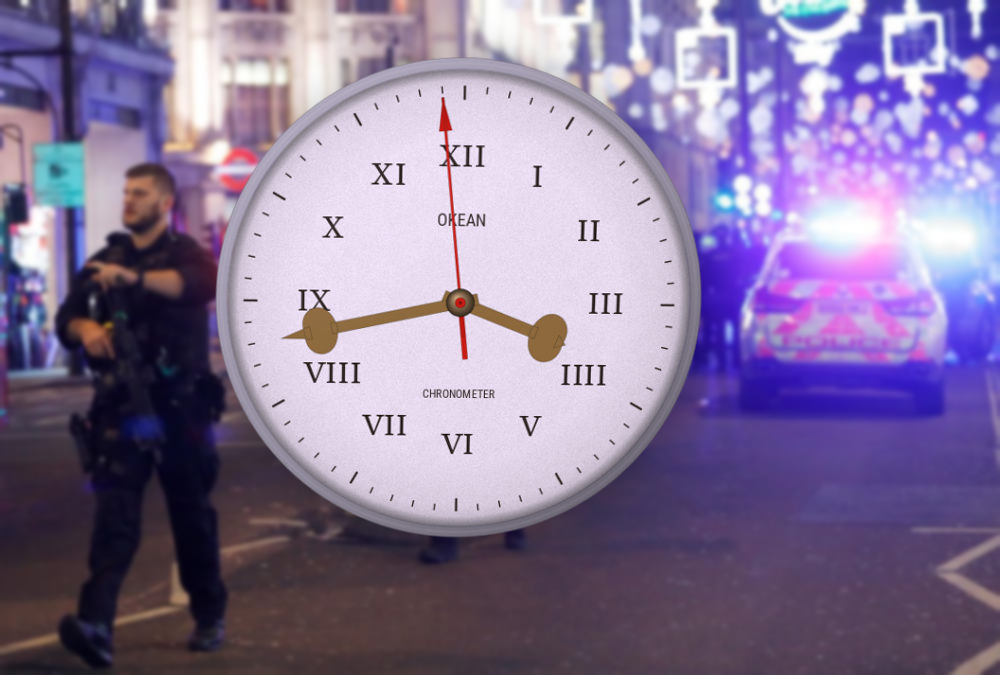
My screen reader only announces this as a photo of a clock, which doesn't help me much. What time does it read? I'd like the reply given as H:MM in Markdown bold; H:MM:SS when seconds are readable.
**3:42:59**
